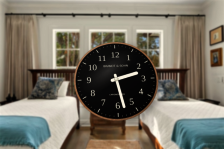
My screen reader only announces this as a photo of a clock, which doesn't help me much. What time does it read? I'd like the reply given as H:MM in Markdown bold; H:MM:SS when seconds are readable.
**2:28**
